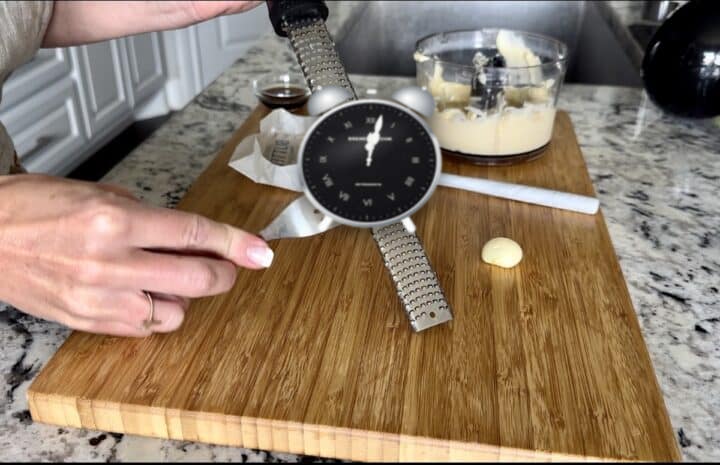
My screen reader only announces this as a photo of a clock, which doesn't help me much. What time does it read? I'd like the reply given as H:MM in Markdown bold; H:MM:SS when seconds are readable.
**12:02**
